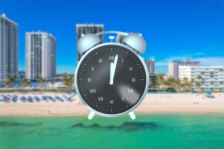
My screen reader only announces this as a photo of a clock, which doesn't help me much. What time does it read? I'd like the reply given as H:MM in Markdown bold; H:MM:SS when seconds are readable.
**12:02**
